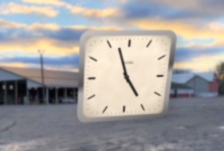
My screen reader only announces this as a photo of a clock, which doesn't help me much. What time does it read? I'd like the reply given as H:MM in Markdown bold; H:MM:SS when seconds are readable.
**4:57**
